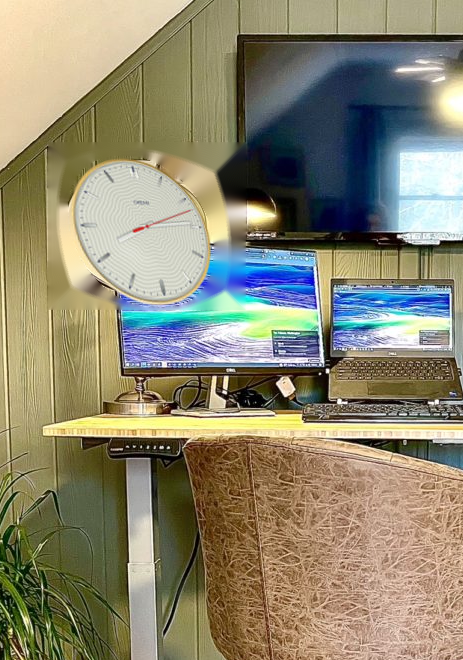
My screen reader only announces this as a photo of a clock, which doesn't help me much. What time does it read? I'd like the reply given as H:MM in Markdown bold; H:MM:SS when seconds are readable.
**8:14:12**
